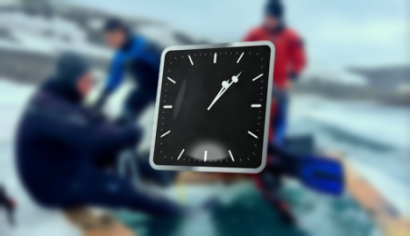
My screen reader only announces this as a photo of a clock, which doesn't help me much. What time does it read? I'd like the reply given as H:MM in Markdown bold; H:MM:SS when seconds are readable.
**1:07**
